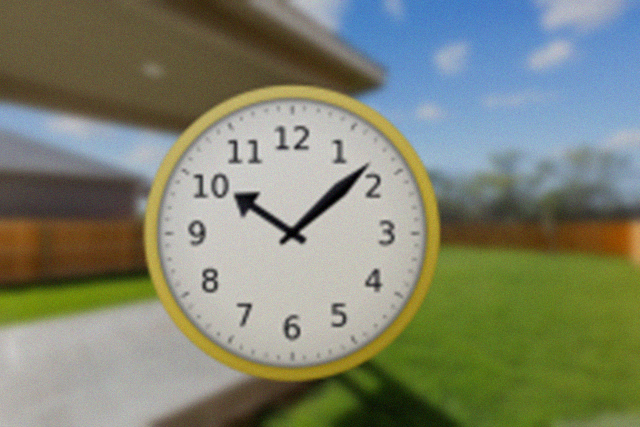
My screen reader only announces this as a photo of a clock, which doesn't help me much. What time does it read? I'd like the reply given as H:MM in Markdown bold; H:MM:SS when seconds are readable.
**10:08**
